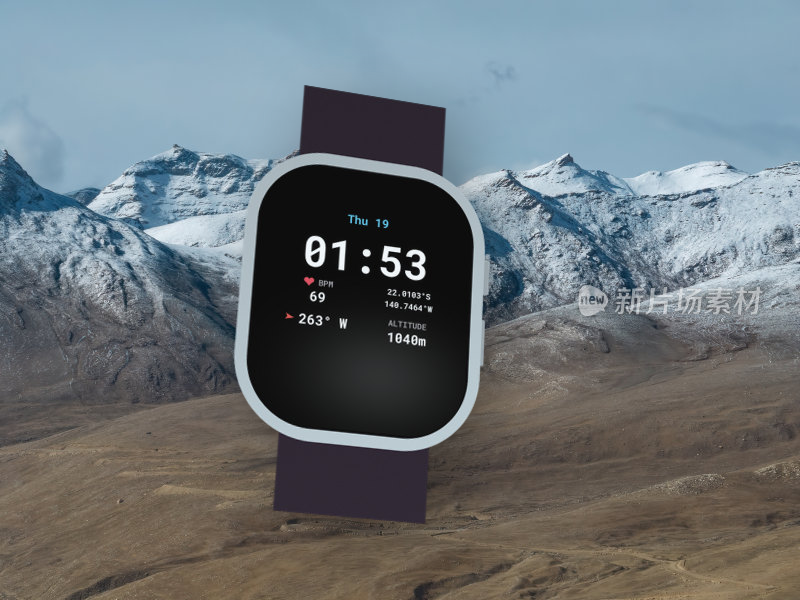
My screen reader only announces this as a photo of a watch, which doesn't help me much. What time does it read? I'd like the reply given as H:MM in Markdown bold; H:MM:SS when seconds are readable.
**1:53**
